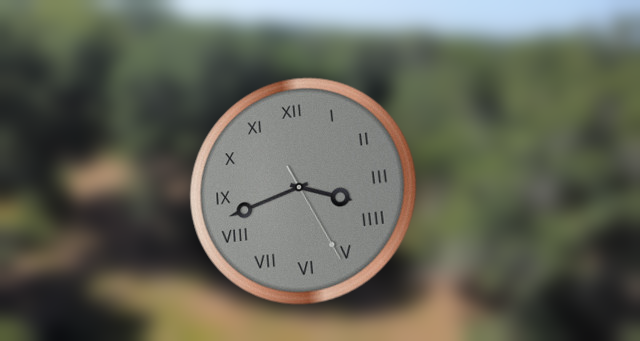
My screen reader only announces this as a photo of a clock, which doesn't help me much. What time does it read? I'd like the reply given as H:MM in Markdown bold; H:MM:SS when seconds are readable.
**3:42:26**
